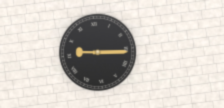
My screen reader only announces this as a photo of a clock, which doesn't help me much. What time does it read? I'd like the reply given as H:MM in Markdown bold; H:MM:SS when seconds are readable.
**9:16**
